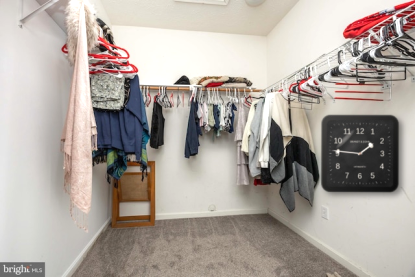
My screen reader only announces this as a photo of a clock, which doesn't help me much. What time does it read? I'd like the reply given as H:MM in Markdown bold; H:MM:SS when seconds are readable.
**1:46**
